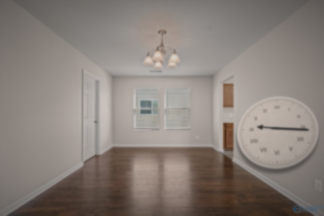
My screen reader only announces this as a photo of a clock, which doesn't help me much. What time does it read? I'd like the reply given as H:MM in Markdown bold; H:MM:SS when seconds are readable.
**9:16**
